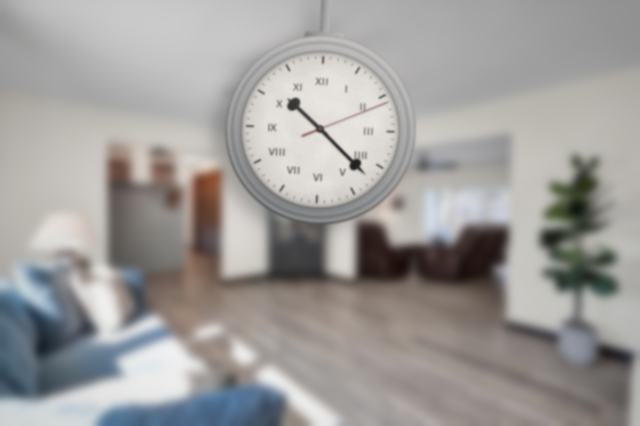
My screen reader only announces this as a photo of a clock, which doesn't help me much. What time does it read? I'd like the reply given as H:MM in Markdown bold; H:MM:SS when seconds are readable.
**10:22:11**
